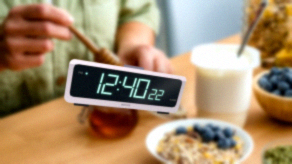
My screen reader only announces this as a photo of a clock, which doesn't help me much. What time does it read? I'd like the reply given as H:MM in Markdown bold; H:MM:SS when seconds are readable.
**12:40:22**
